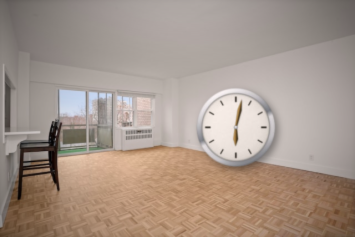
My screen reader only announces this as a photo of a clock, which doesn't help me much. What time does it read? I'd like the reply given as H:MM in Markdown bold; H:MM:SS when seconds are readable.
**6:02**
